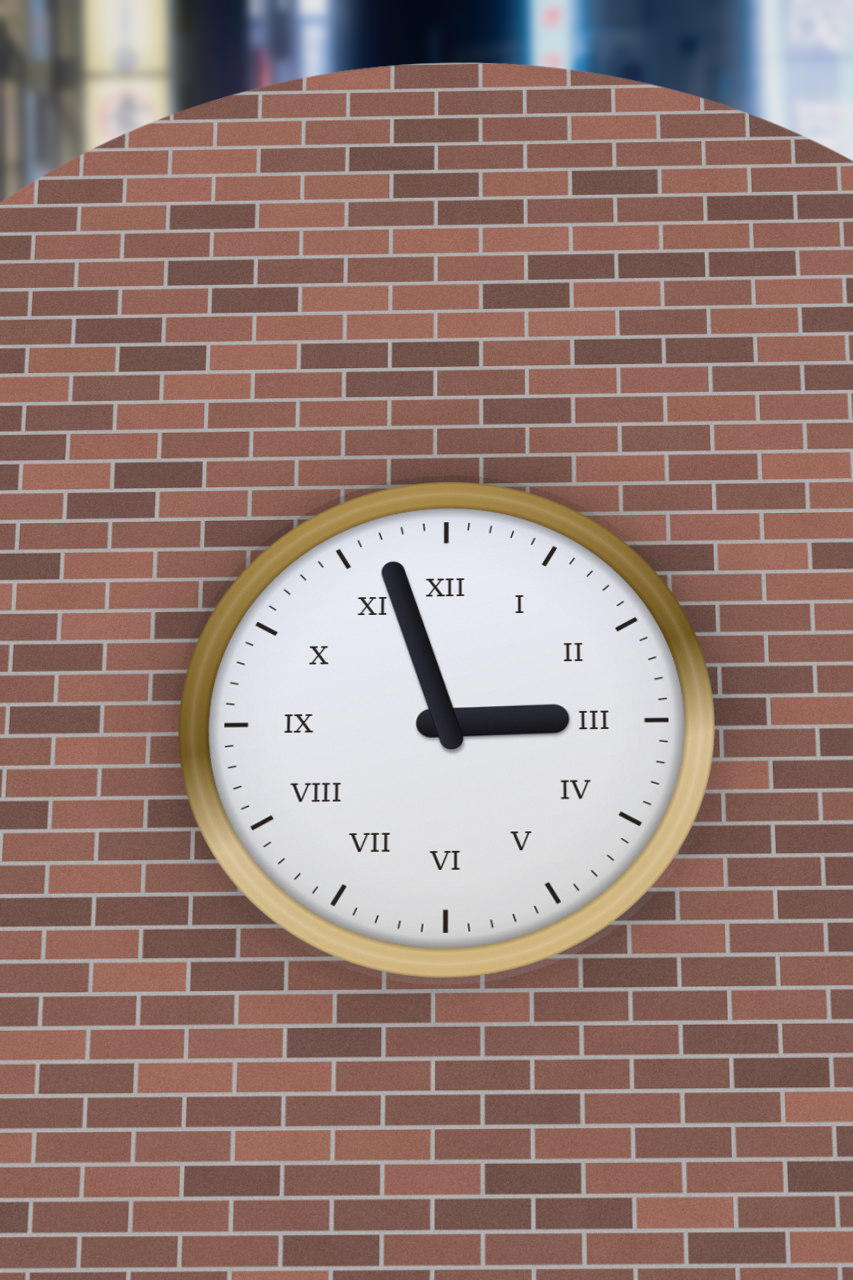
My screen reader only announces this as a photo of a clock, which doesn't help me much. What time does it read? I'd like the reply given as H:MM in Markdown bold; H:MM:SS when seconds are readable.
**2:57**
